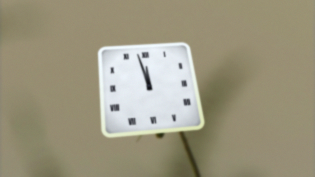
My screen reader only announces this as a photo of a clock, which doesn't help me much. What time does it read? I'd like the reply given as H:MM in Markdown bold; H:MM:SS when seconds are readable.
**11:58**
